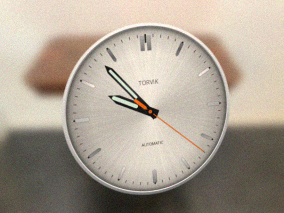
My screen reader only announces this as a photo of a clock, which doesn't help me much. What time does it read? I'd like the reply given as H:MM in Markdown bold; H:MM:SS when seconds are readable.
**9:53:22**
